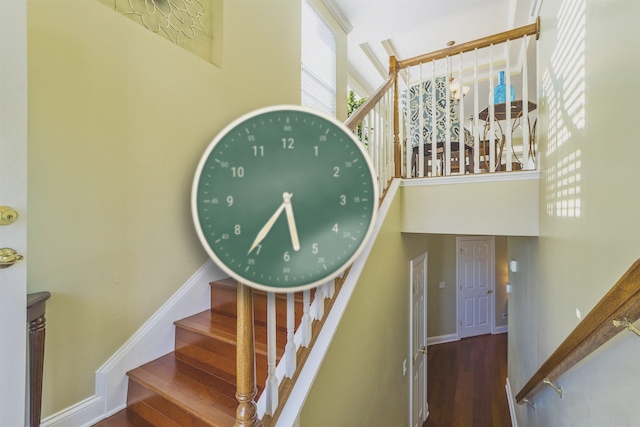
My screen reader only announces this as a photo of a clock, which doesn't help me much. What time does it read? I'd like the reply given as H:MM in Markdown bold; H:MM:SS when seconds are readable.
**5:36**
